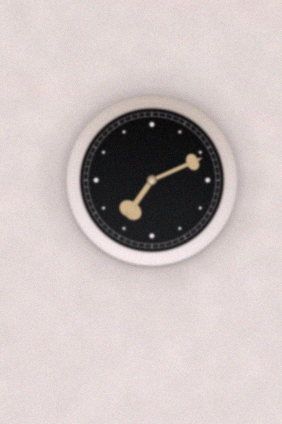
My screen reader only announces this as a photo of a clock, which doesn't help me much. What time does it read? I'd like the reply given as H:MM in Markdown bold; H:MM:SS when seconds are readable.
**7:11**
